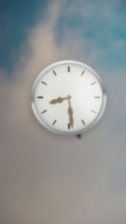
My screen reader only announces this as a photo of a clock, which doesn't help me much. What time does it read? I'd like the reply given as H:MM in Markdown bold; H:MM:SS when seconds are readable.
**8:29**
